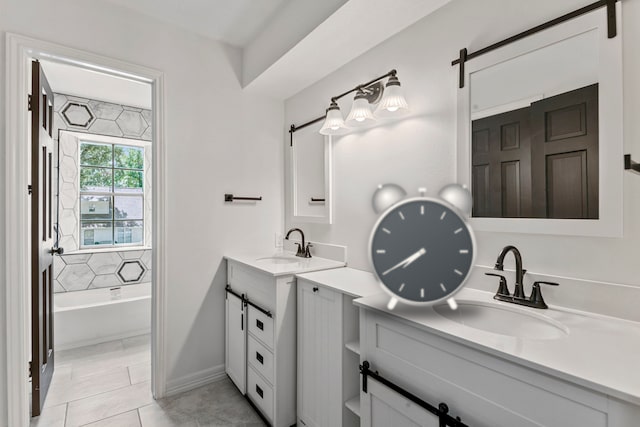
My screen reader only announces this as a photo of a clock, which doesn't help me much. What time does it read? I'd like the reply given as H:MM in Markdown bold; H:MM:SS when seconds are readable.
**7:40**
